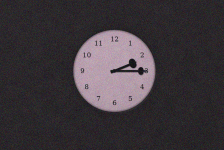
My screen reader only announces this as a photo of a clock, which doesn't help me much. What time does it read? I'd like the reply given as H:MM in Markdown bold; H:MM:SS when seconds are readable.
**2:15**
